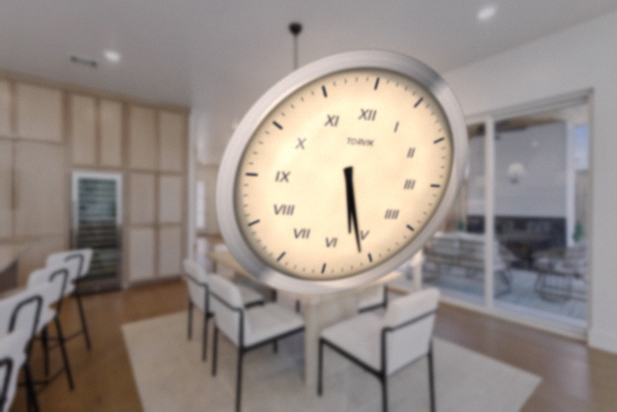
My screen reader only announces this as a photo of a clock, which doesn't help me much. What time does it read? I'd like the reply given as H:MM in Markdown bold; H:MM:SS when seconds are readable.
**5:26**
